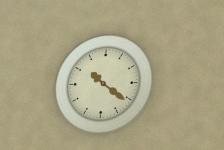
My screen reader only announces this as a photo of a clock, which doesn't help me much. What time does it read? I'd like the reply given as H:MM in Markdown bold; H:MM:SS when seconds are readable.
**10:21**
